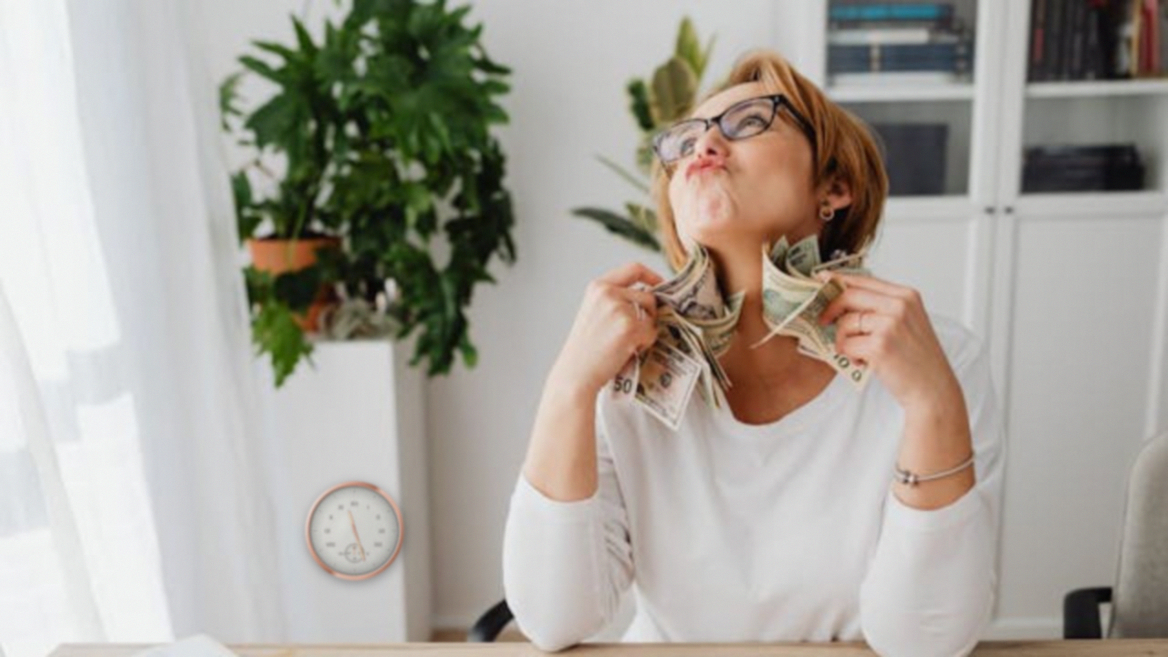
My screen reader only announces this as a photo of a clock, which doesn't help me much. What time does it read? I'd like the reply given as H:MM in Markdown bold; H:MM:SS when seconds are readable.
**11:27**
